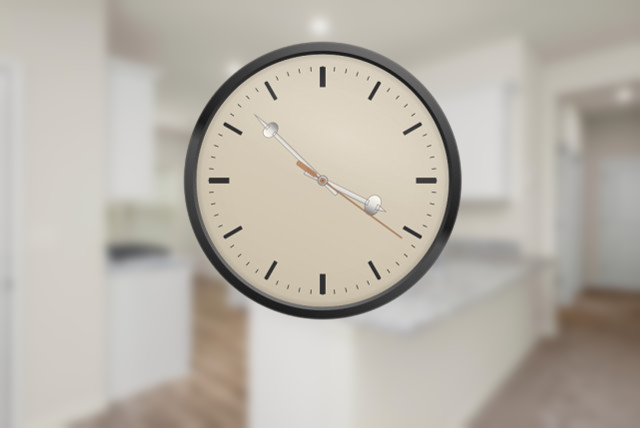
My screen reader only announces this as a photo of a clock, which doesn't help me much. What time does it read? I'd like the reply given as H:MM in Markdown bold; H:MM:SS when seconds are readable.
**3:52:21**
